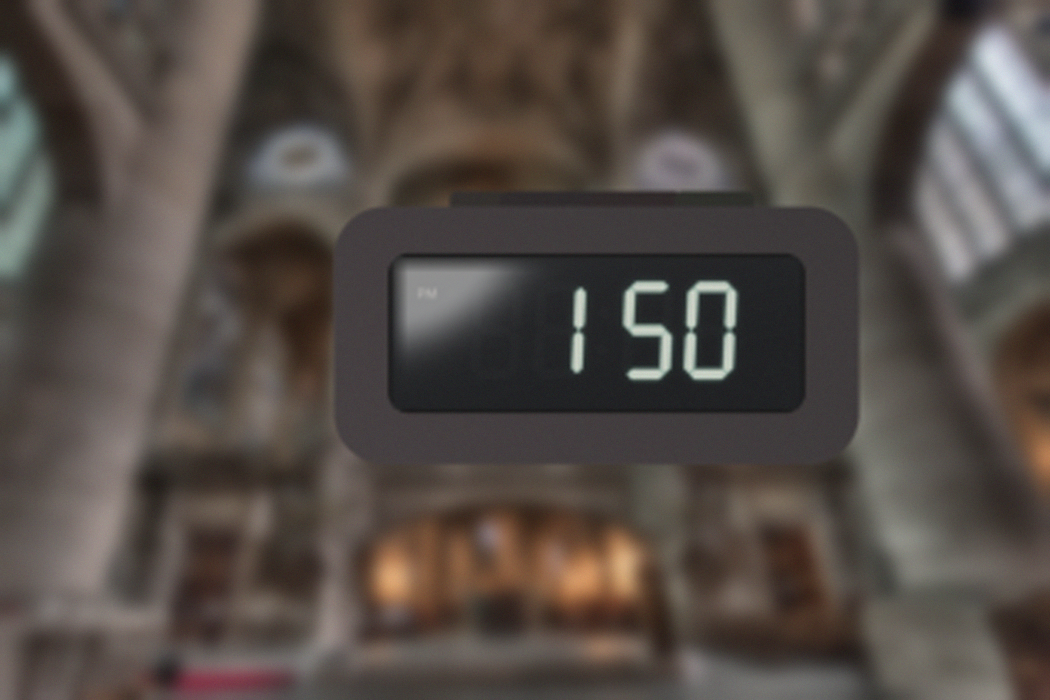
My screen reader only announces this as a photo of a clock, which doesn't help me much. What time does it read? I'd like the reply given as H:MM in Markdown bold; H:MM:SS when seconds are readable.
**1:50**
